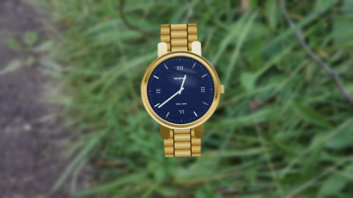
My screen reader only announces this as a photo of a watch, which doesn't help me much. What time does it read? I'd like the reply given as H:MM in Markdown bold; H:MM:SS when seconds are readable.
**12:39**
